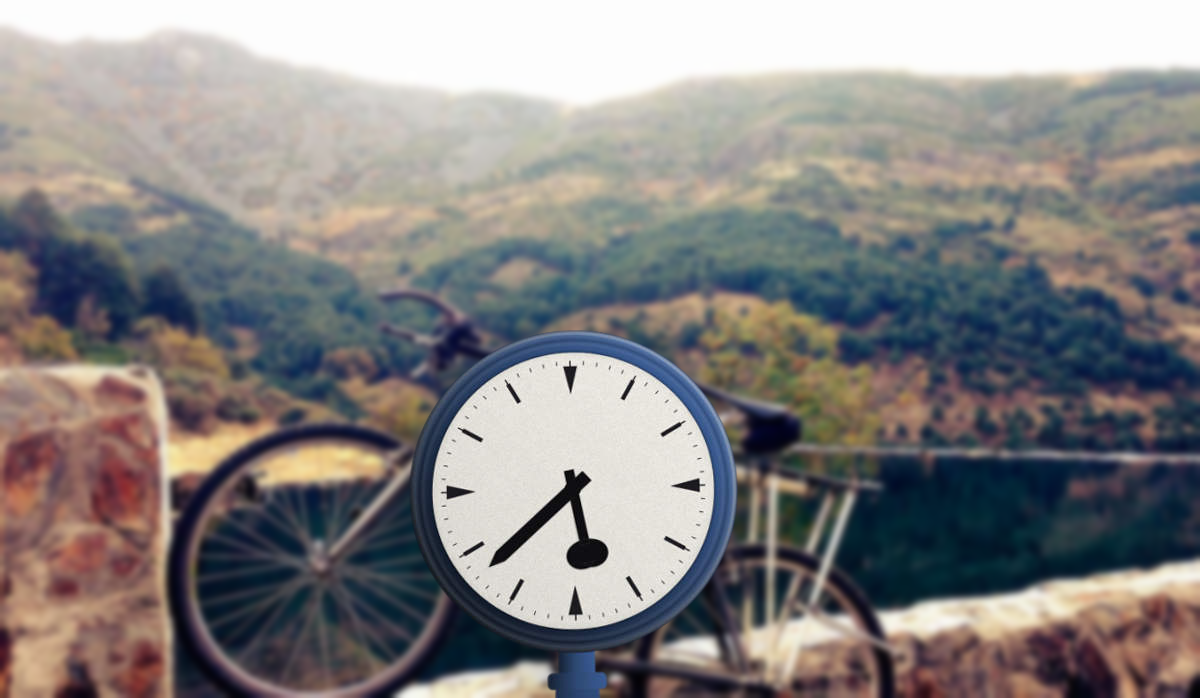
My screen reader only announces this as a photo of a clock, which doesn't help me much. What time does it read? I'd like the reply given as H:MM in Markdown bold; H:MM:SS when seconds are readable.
**5:38**
